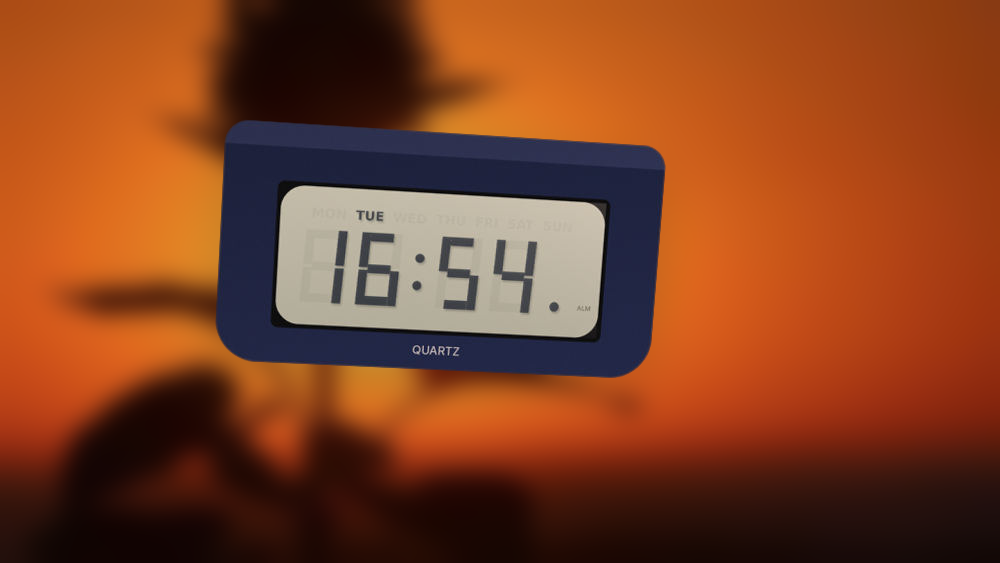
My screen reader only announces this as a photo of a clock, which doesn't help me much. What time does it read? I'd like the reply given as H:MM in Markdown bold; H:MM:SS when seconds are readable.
**16:54**
